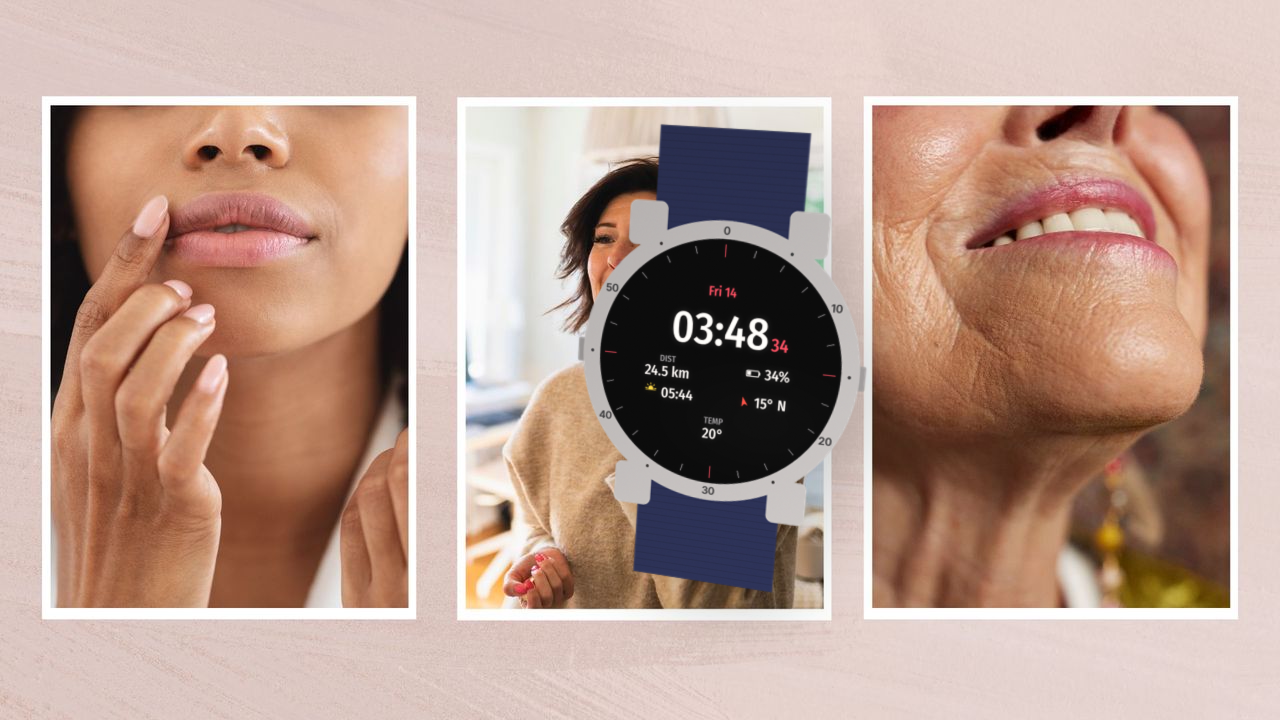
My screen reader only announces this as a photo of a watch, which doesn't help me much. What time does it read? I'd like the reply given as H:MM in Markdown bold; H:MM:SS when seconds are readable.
**3:48:34**
